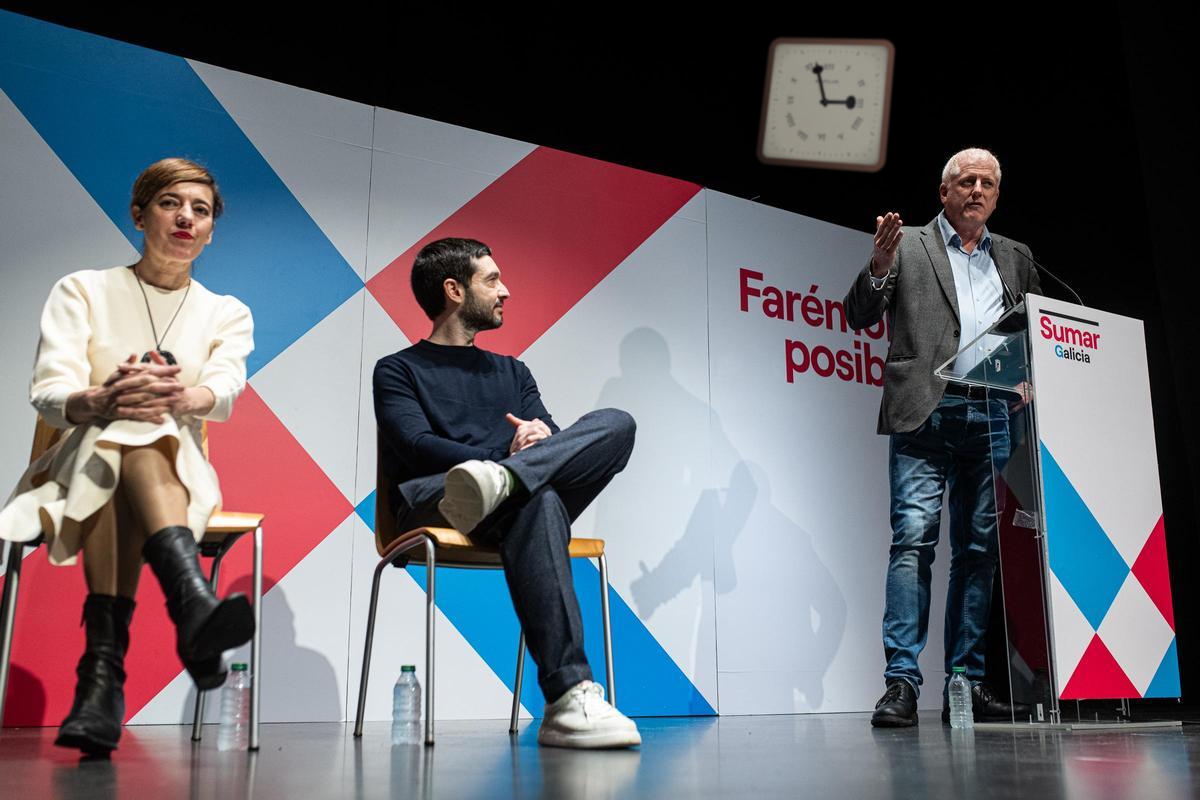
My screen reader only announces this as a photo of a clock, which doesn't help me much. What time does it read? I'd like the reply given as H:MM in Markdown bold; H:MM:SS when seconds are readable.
**2:57**
